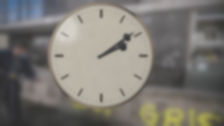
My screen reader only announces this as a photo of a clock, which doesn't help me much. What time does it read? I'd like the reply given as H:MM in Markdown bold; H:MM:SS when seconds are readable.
**2:09**
